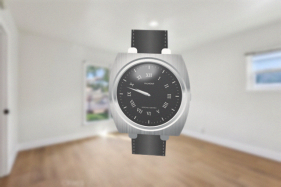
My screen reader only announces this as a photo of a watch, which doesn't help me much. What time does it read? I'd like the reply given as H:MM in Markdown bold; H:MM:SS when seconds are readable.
**9:48**
